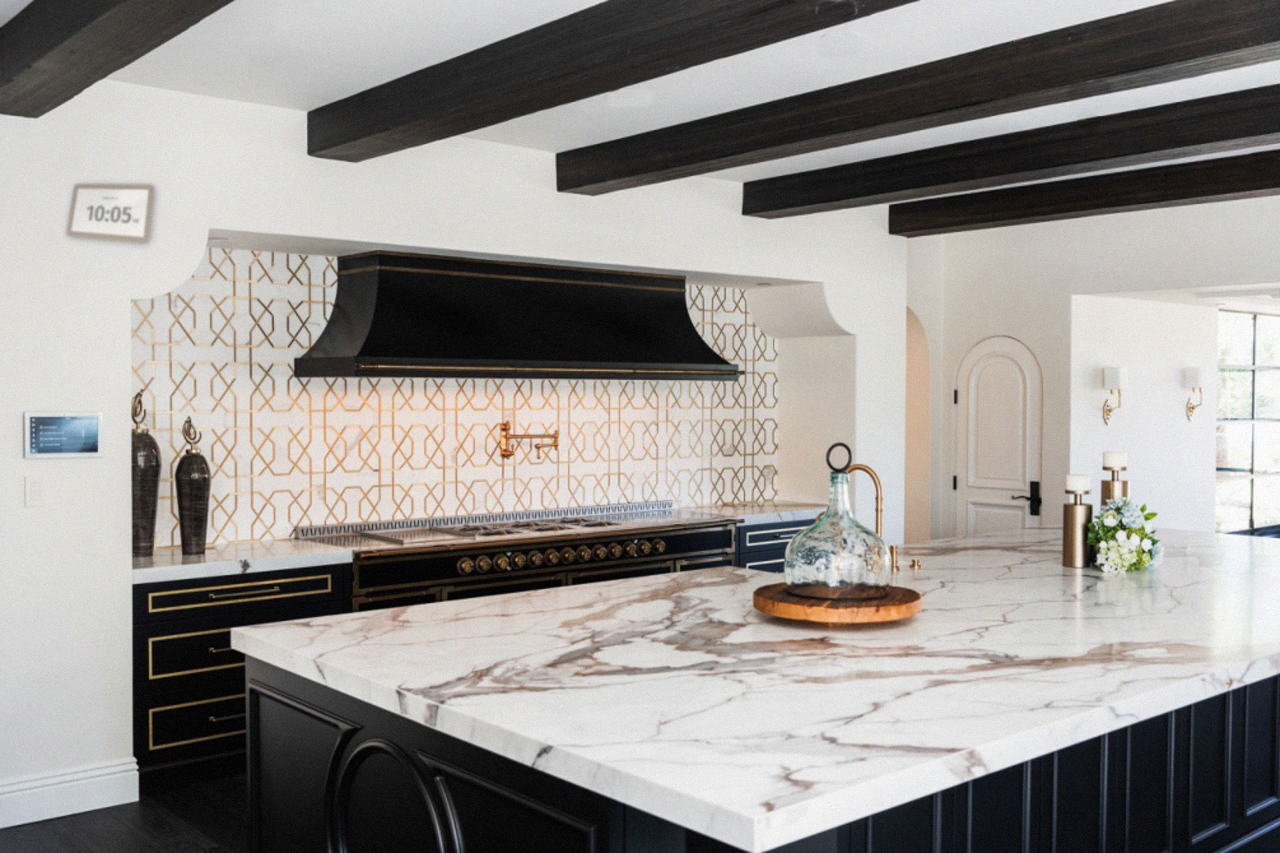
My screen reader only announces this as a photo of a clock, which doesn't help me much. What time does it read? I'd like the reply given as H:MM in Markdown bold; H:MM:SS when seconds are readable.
**10:05**
